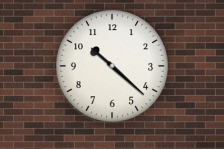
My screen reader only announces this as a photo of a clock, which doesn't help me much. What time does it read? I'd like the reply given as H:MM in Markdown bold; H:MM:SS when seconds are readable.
**10:22**
